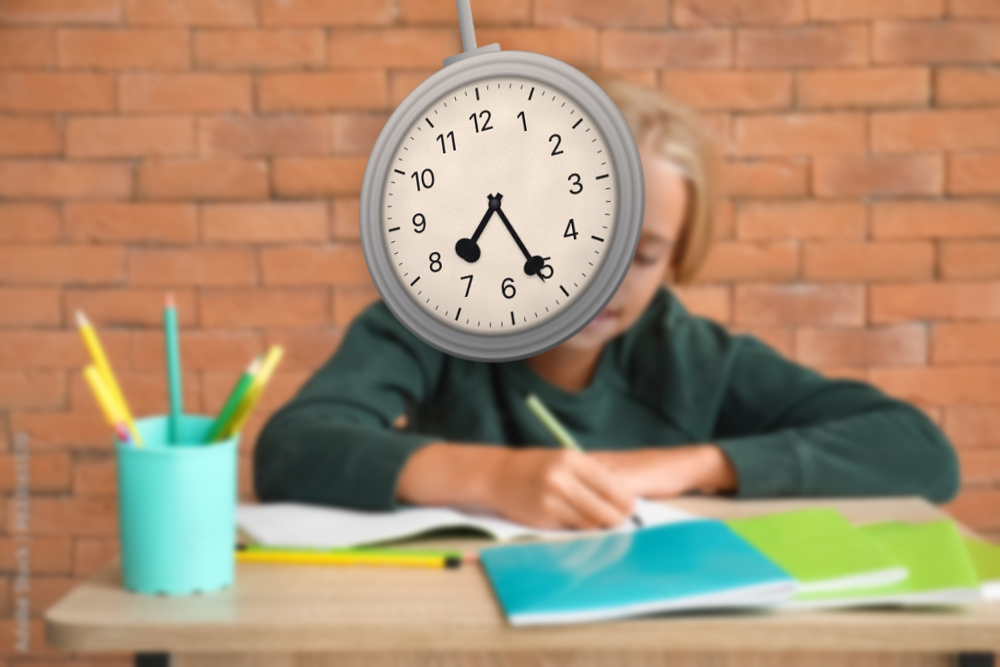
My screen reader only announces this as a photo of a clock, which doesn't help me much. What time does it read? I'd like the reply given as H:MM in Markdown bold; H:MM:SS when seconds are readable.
**7:26**
